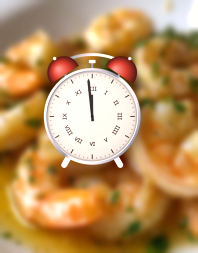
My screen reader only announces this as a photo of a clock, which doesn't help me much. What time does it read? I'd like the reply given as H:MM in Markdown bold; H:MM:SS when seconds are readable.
**11:59**
